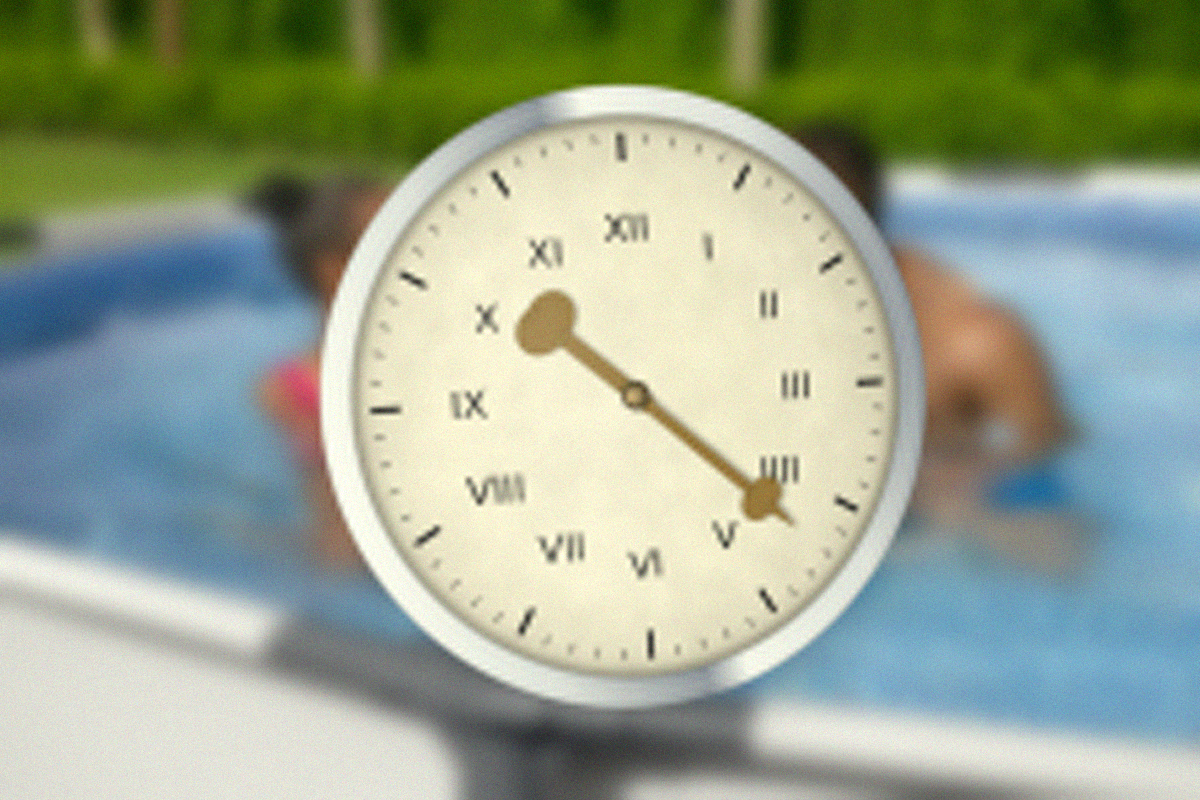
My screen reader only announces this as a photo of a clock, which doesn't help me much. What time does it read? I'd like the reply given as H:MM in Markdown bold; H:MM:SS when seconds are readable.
**10:22**
